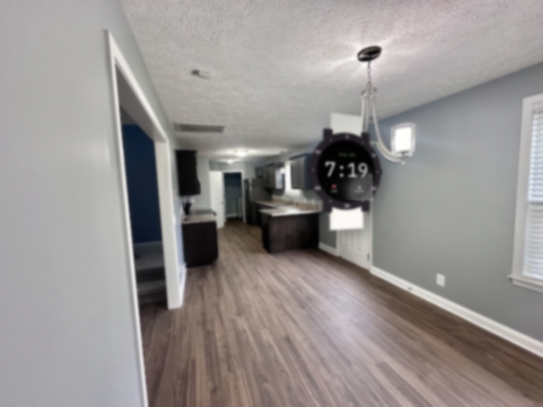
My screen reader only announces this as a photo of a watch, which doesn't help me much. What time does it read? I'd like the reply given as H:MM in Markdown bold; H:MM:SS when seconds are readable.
**7:19**
